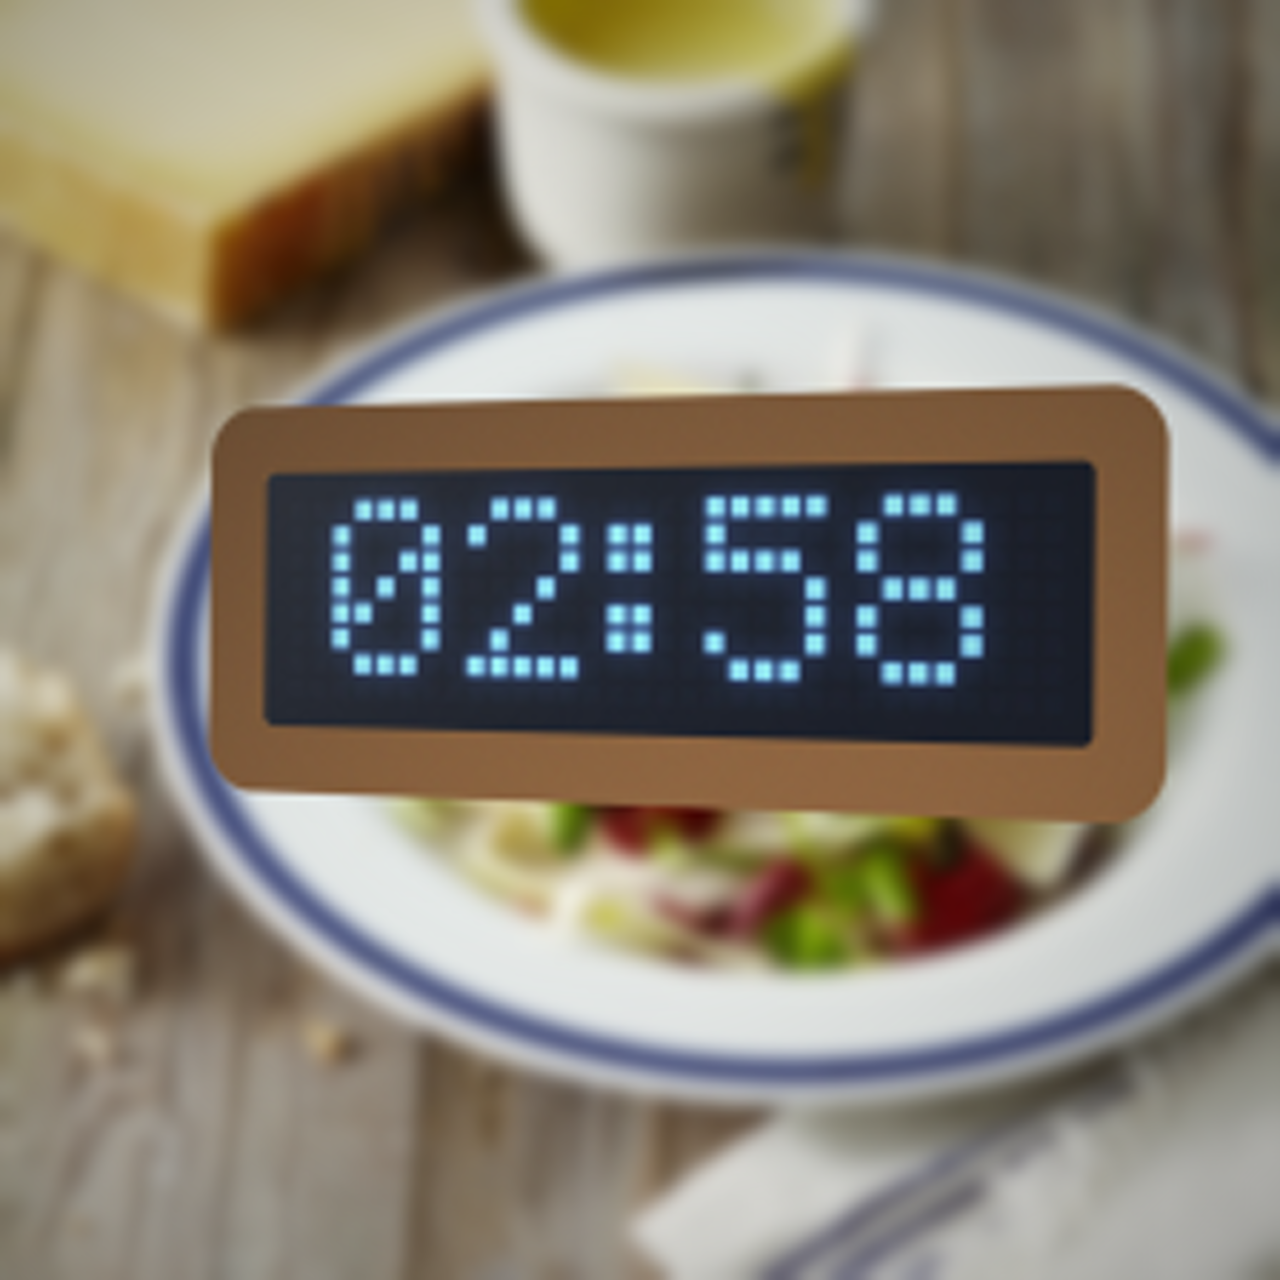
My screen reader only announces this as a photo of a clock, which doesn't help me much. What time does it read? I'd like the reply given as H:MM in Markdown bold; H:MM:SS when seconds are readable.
**2:58**
